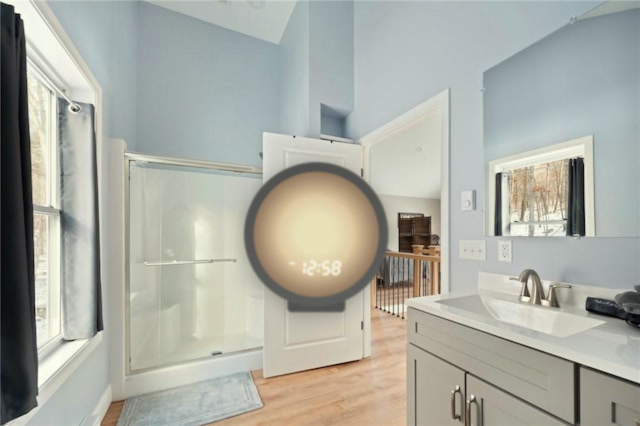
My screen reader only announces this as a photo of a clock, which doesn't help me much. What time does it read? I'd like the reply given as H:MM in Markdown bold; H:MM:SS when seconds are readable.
**12:58**
